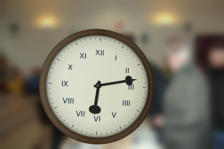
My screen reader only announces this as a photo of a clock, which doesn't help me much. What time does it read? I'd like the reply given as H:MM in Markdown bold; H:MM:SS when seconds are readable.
**6:13**
